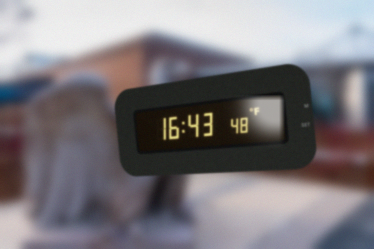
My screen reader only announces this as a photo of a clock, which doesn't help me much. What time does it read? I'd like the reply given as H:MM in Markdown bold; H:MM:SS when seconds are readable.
**16:43**
